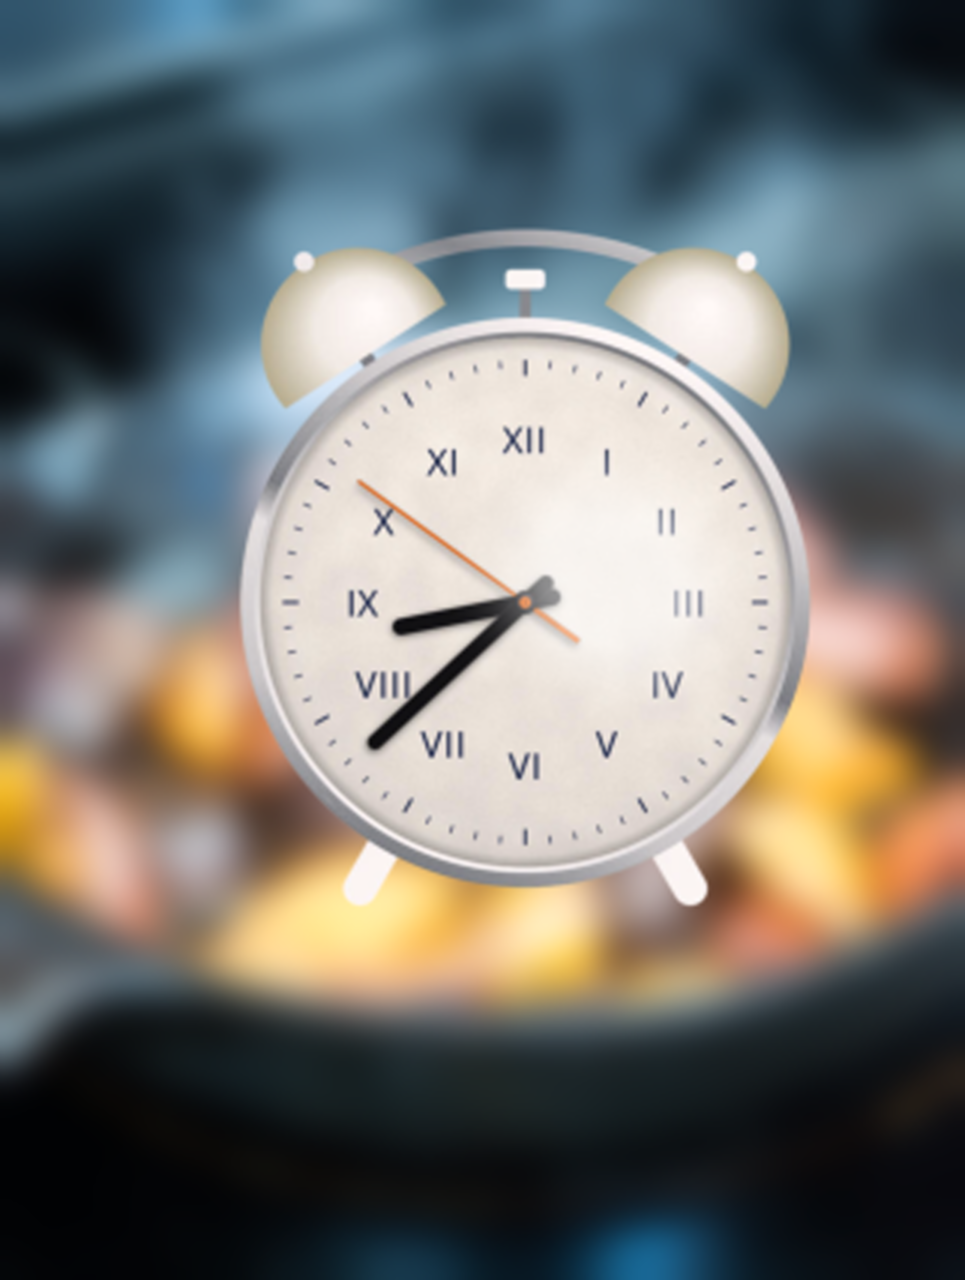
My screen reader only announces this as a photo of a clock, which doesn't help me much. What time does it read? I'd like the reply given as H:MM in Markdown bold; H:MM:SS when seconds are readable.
**8:37:51**
